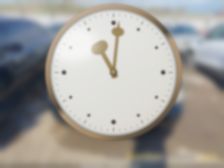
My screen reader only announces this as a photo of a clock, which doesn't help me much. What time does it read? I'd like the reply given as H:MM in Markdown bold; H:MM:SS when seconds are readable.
**11:01**
